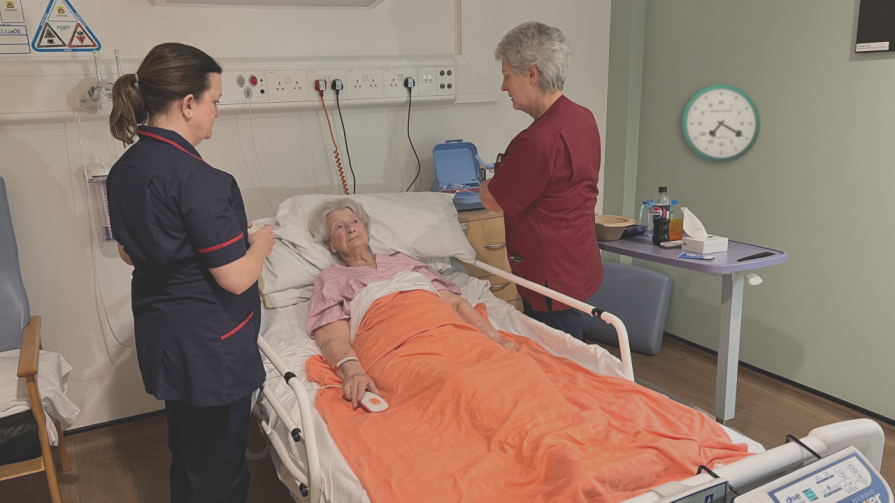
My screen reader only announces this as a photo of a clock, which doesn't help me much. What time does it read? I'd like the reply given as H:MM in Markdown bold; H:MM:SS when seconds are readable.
**7:20**
